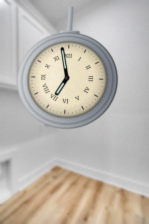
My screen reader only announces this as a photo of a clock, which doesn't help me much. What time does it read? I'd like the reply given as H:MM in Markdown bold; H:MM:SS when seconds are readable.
**6:58**
